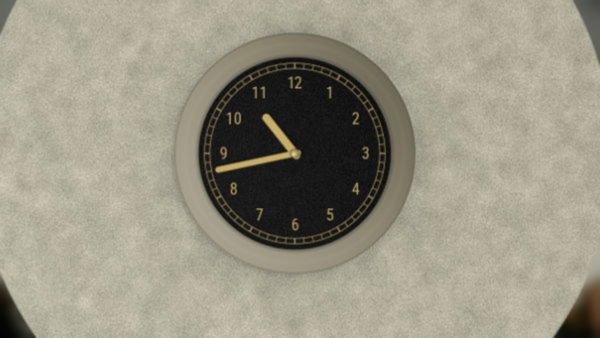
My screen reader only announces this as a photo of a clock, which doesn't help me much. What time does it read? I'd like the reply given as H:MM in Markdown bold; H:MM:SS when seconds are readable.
**10:43**
